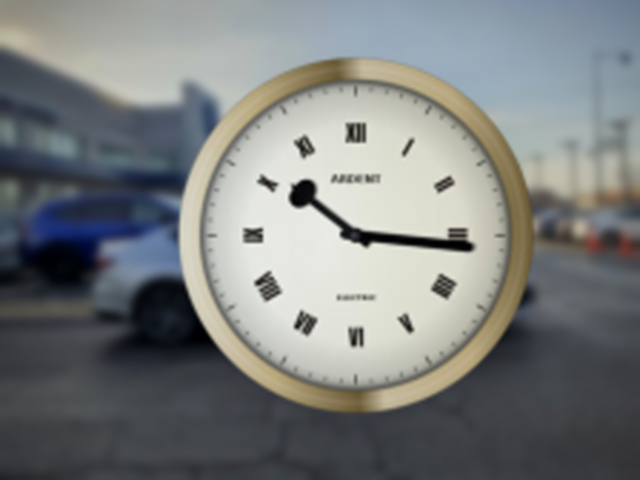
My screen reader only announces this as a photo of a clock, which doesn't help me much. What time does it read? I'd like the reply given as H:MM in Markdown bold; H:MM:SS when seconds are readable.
**10:16**
